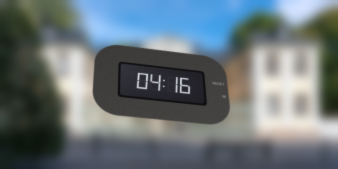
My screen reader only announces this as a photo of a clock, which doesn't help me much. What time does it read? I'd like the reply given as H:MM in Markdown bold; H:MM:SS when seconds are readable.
**4:16**
